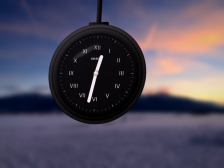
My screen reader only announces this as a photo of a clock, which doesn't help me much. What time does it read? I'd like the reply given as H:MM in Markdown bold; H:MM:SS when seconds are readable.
**12:32**
